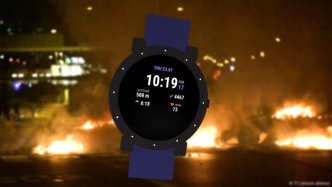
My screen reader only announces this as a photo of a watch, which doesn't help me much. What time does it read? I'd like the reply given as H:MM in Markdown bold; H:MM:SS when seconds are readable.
**10:19**
